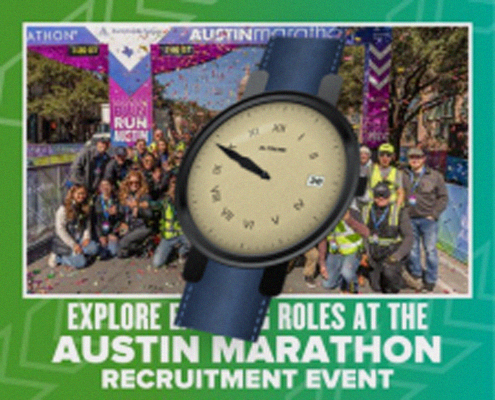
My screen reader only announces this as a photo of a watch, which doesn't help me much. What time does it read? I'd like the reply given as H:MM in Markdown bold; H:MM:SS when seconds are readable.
**9:49**
